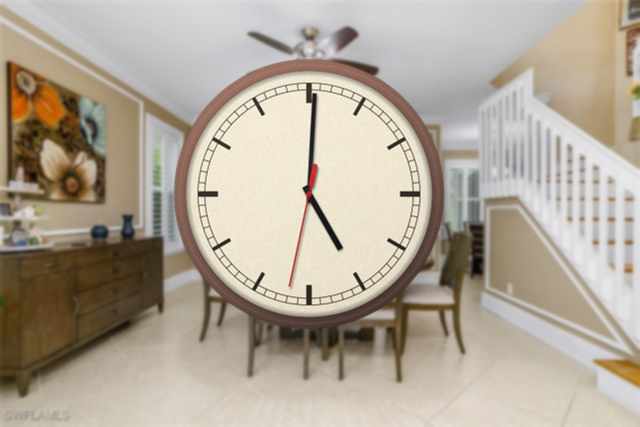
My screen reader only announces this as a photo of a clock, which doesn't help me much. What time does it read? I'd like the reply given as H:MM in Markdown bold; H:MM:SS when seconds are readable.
**5:00:32**
